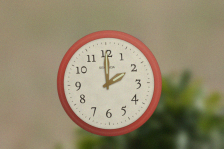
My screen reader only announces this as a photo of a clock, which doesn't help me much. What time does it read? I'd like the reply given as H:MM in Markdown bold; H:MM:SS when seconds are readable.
**2:00**
